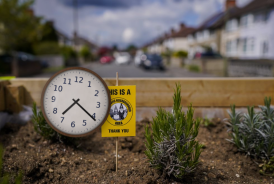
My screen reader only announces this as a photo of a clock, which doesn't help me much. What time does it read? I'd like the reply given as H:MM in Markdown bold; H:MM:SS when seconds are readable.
**7:21**
